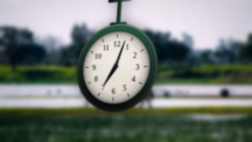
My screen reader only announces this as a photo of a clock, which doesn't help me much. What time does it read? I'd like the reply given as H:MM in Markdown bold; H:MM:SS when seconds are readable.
**7:03**
